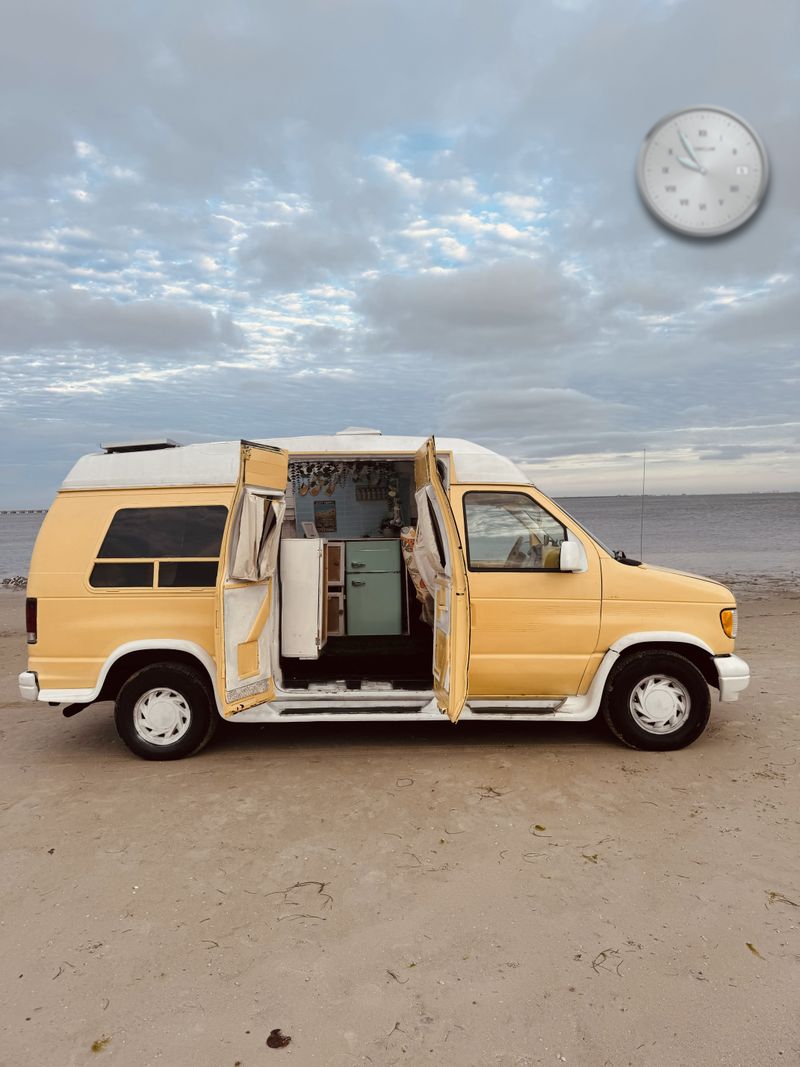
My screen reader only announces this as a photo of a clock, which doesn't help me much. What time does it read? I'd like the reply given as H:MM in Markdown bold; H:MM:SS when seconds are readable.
**9:55**
